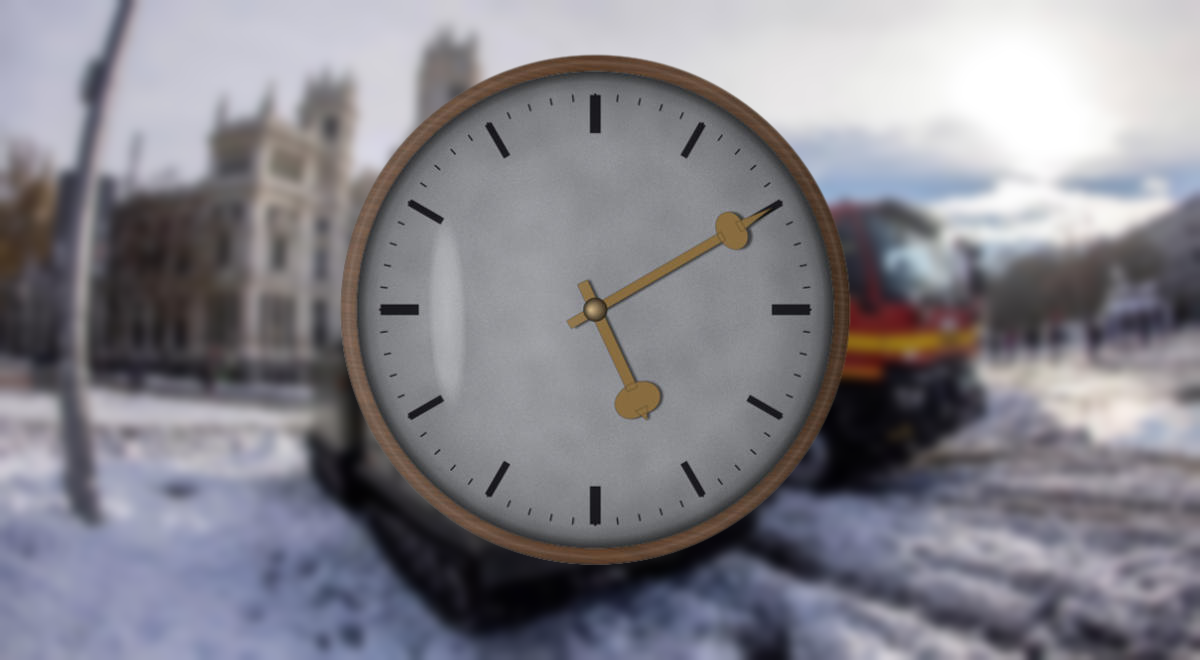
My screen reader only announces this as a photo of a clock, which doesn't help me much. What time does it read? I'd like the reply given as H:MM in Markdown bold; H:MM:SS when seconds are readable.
**5:10**
